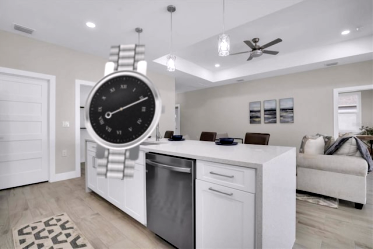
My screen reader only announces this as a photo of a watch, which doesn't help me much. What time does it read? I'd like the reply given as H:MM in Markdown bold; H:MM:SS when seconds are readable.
**8:11**
